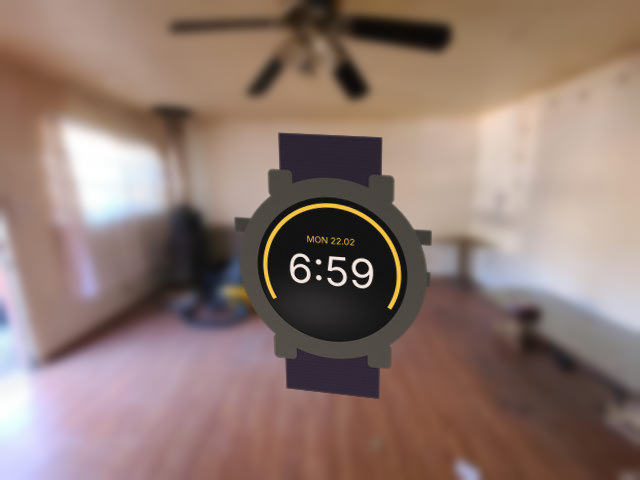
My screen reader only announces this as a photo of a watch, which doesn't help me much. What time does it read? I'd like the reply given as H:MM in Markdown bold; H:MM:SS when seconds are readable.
**6:59**
